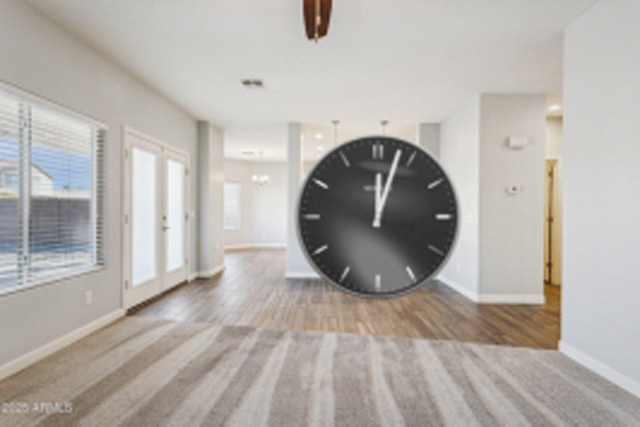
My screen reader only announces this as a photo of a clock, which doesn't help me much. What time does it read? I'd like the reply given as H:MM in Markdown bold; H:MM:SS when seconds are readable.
**12:03**
